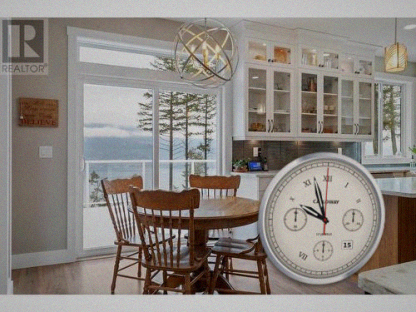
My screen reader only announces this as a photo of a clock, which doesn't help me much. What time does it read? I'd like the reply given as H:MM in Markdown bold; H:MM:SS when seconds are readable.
**9:57**
